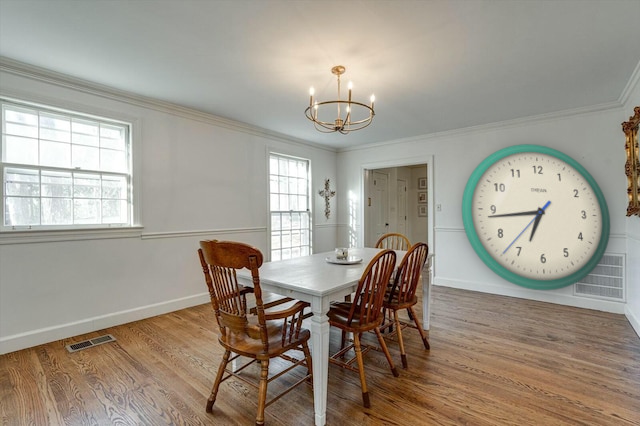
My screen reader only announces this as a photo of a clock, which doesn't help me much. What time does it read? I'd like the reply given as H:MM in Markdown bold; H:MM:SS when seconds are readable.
**6:43:37**
